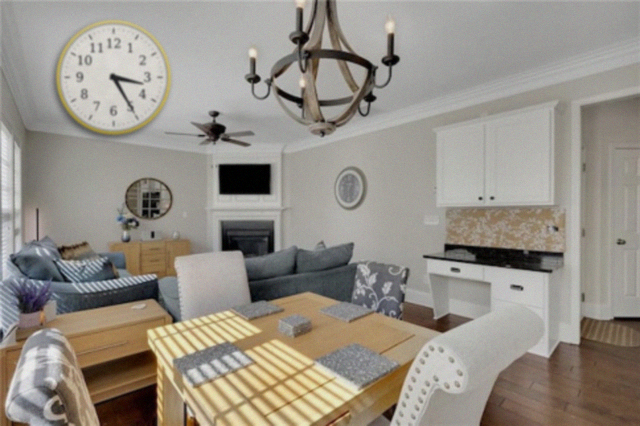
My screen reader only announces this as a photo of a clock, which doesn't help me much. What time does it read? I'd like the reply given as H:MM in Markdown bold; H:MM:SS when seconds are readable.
**3:25**
